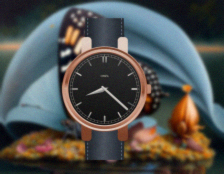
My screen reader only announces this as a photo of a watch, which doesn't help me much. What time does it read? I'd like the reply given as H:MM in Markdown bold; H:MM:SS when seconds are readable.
**8:22**
